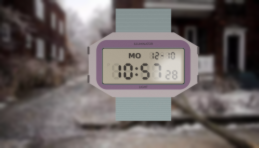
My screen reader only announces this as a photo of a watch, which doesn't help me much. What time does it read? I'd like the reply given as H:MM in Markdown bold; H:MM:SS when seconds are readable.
**10:57:28**
